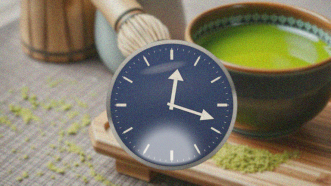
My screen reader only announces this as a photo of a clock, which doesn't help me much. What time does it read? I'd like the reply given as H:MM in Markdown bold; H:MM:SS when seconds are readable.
**12:18**
